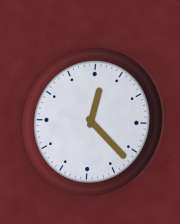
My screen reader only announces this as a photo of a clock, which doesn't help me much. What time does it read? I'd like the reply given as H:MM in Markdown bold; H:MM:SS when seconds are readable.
**12:22**
